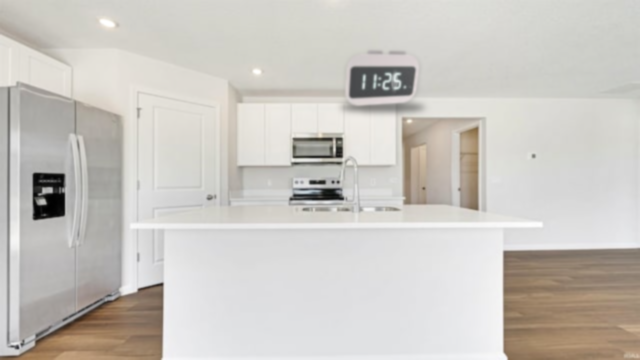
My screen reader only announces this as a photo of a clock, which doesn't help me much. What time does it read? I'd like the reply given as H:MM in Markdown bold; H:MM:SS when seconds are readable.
**11:25**
